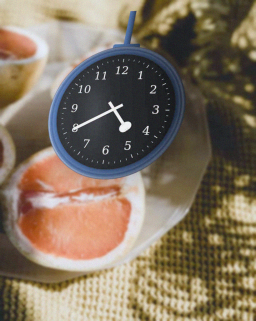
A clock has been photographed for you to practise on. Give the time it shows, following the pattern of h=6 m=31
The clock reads h=4 m=40
